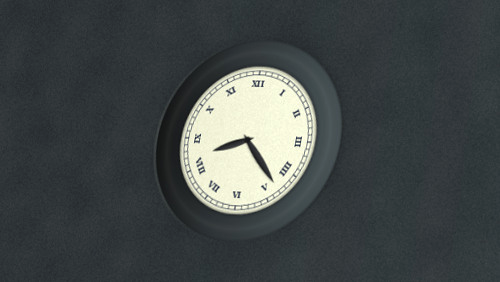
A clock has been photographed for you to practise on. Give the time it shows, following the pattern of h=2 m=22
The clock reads h=8 m=23
